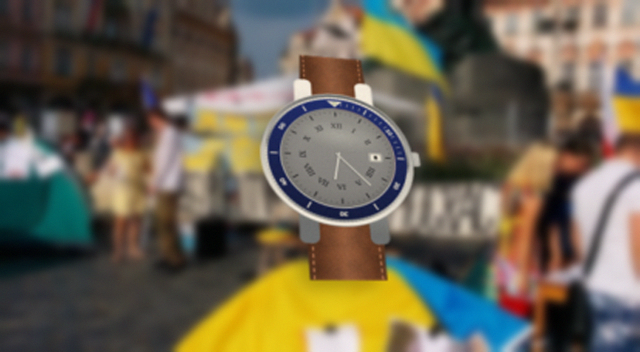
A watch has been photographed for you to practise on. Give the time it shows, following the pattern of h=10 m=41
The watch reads h=6 m=23
